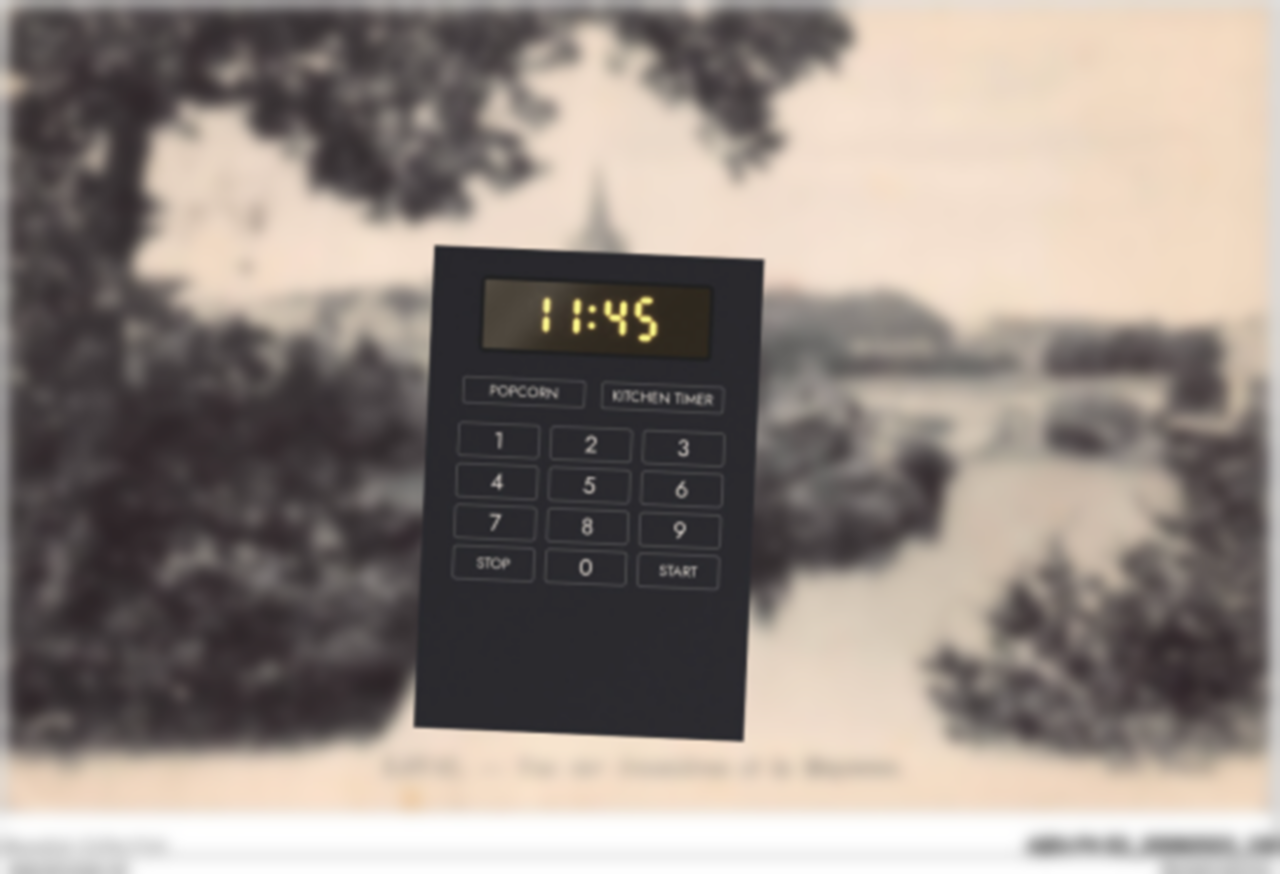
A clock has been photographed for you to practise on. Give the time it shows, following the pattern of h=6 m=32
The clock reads h=11 m=45
